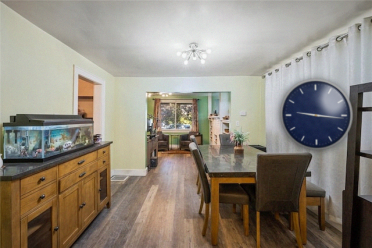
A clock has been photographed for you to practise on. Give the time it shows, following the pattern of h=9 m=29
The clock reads h=9 m=16
